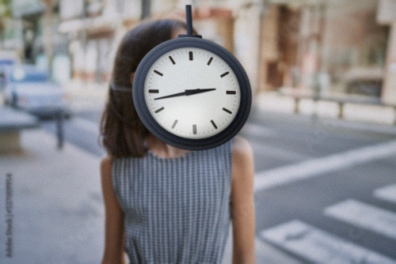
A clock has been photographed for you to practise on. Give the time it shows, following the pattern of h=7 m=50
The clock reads h=2 m=43
